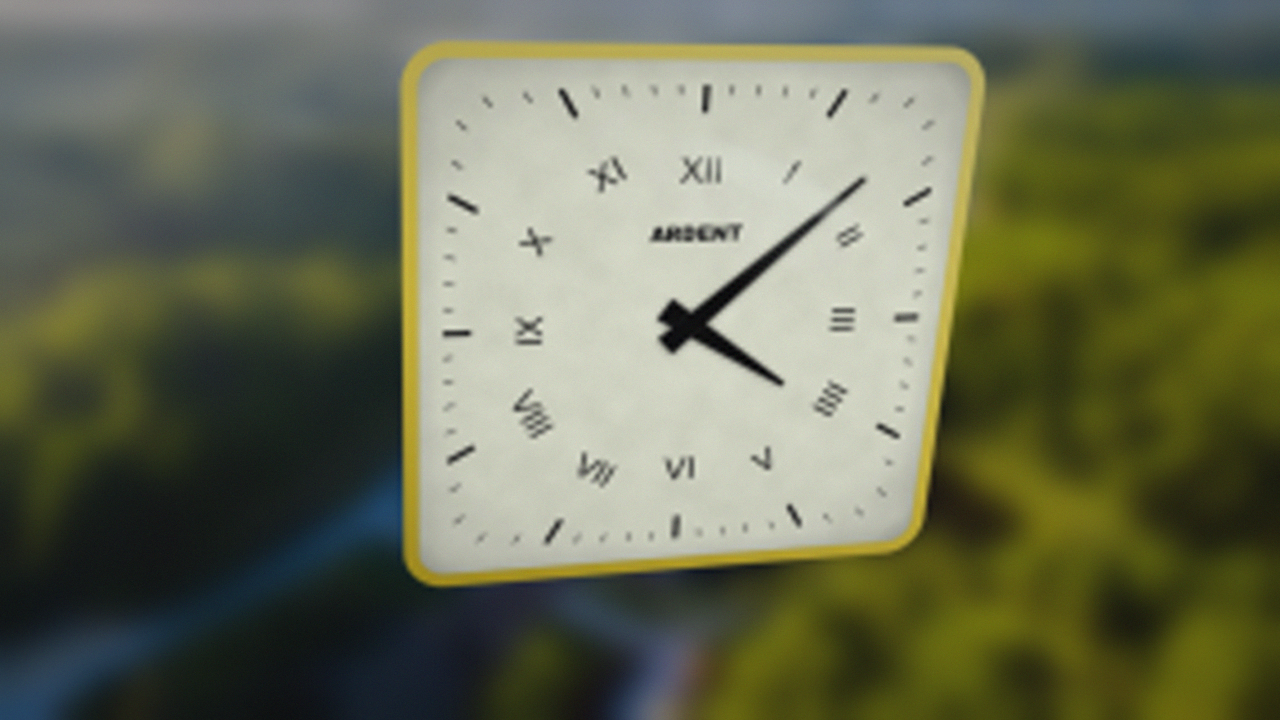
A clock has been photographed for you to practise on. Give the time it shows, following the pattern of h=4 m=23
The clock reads h=4 m=8
